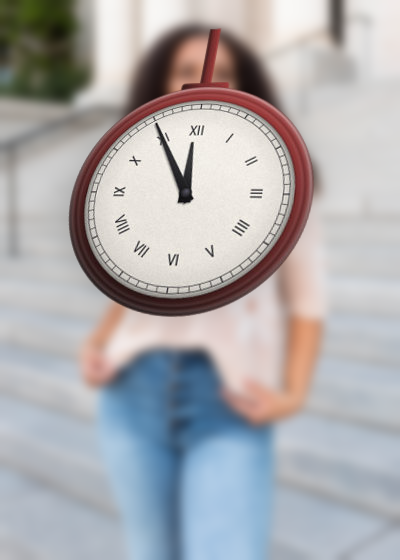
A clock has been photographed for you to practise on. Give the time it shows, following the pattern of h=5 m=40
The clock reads h=11 m=55
